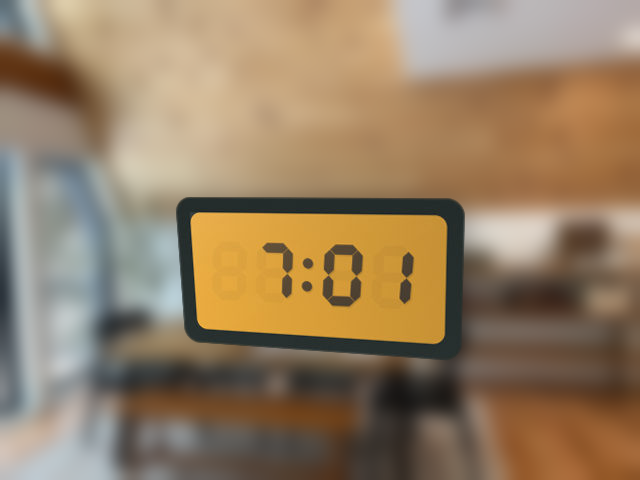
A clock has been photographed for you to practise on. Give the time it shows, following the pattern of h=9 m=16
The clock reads h=7 m=1
